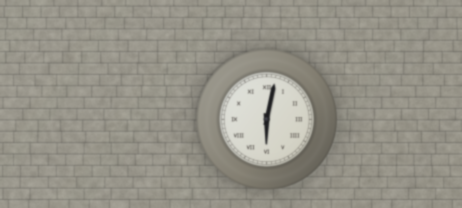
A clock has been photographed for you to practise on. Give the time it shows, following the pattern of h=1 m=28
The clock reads h=6 m=2
